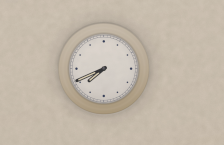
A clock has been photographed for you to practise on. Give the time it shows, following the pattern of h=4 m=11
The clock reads h=7 m=41
